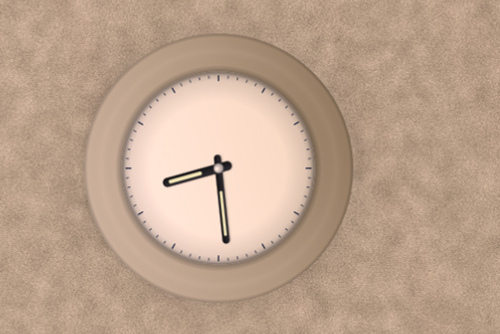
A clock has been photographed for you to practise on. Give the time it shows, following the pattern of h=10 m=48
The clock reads h=8 m=29
